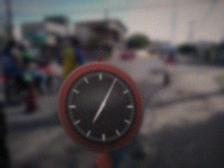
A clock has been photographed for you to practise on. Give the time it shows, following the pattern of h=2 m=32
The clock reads h=7 m=5
